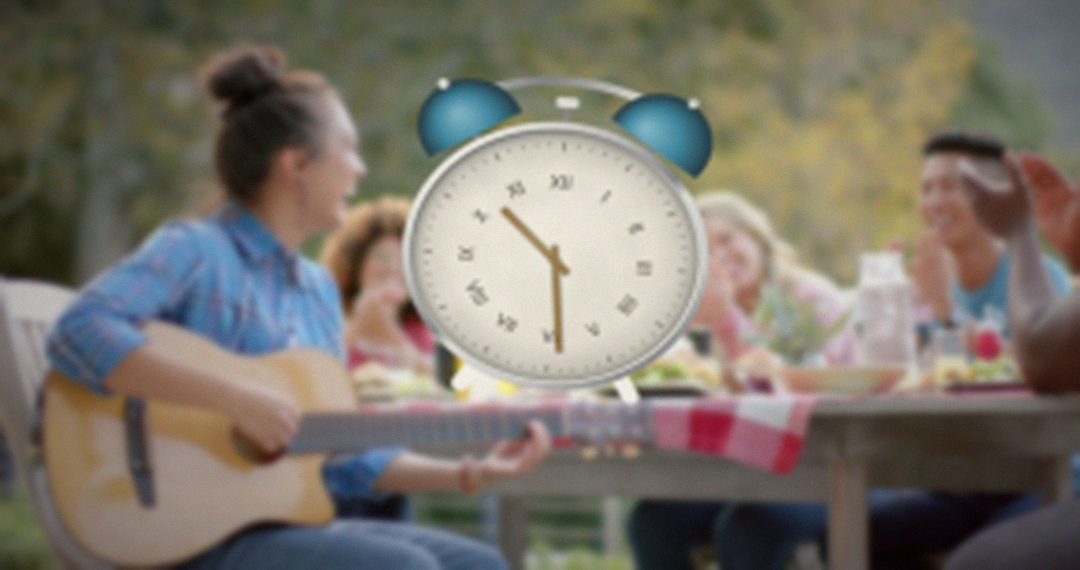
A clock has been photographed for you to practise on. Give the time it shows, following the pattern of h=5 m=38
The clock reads h=10 m=29
